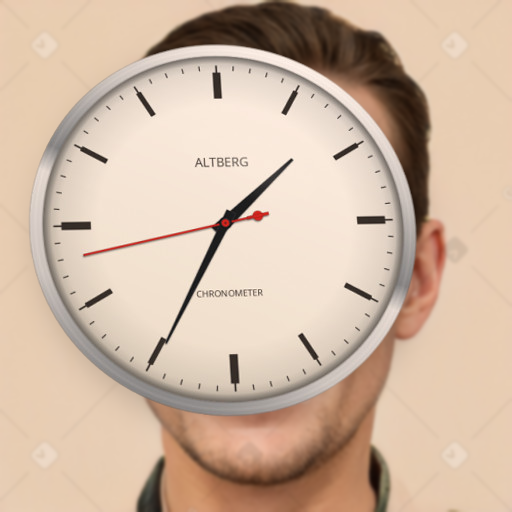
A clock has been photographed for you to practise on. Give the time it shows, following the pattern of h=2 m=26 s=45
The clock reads h=1 m=34 s=43
